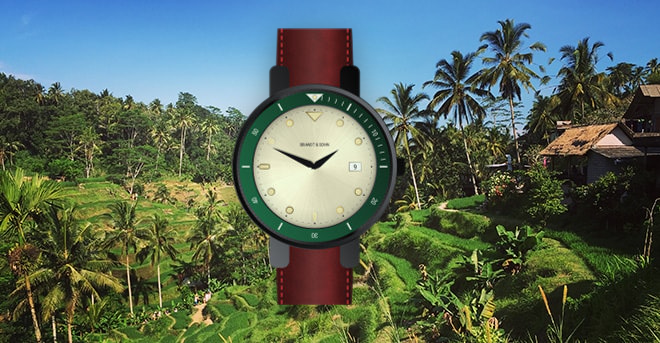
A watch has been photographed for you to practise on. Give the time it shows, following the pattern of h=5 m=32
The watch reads h=1 m=49
